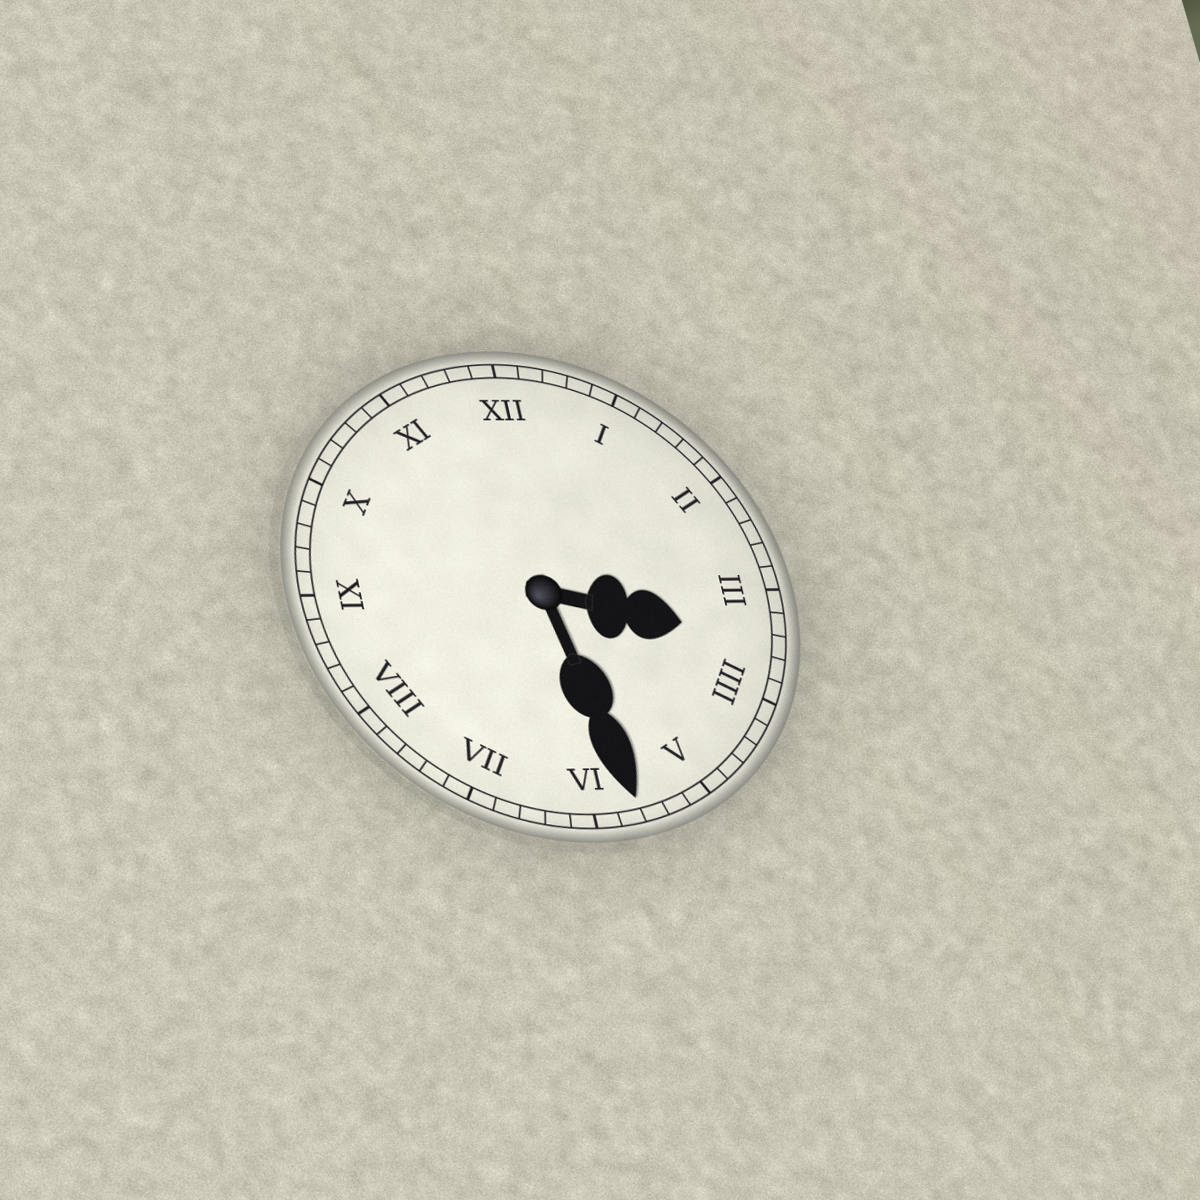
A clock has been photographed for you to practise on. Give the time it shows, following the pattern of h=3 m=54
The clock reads h=3 m=28
